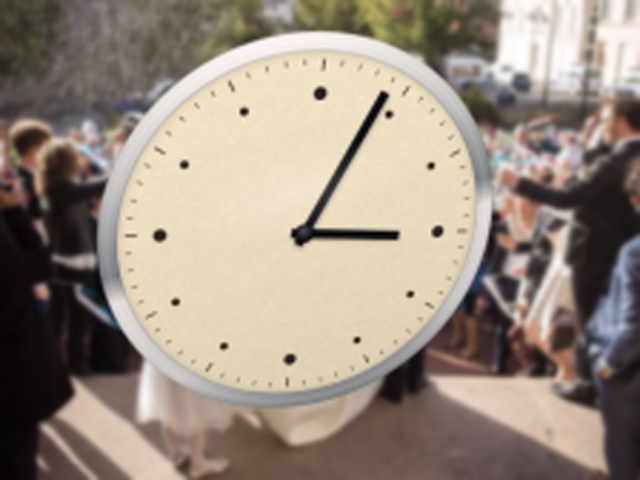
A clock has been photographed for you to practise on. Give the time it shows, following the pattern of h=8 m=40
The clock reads h=3 m=4
